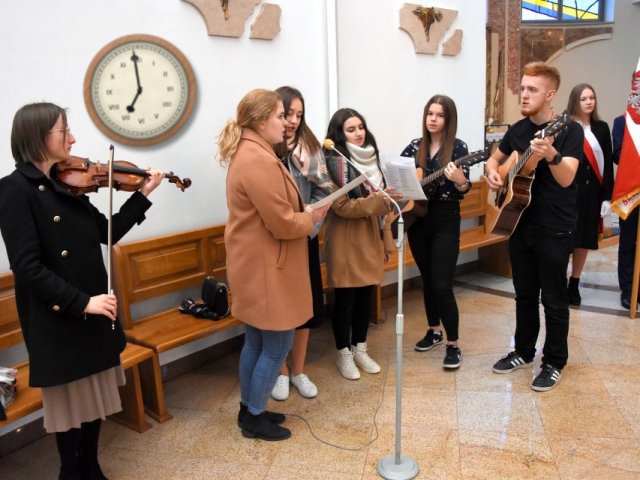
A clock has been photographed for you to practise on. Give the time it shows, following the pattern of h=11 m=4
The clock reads h=6 m=59
